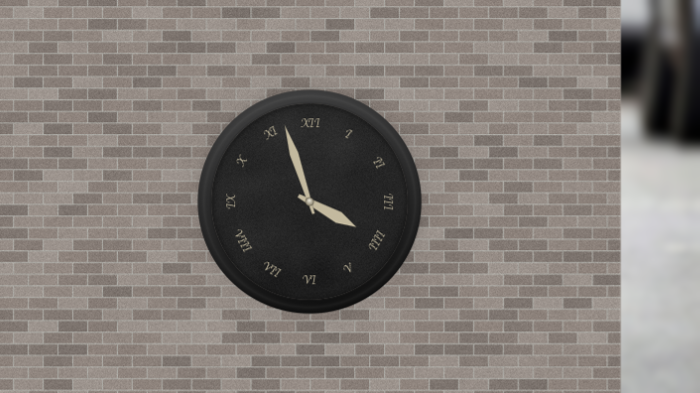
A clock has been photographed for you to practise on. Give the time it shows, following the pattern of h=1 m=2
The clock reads h=3 m=57
